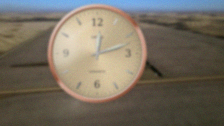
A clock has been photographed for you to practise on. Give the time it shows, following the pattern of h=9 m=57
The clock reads h=12 m=12
